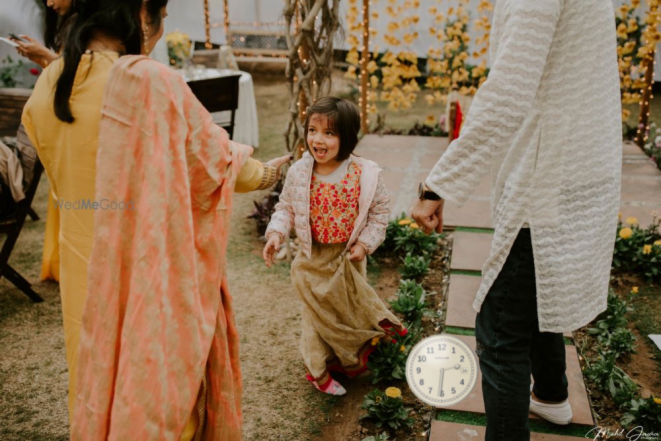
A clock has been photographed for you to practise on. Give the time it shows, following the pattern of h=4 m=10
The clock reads h=2 m=31
